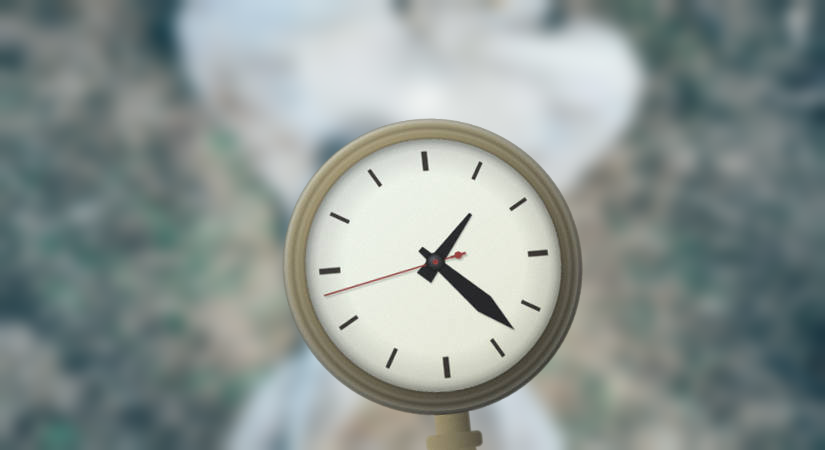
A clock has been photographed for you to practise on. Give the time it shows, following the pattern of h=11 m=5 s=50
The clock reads h=1 m=22 s=43
